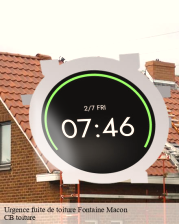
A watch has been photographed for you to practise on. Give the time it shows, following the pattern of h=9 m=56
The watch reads h=7 m=46
